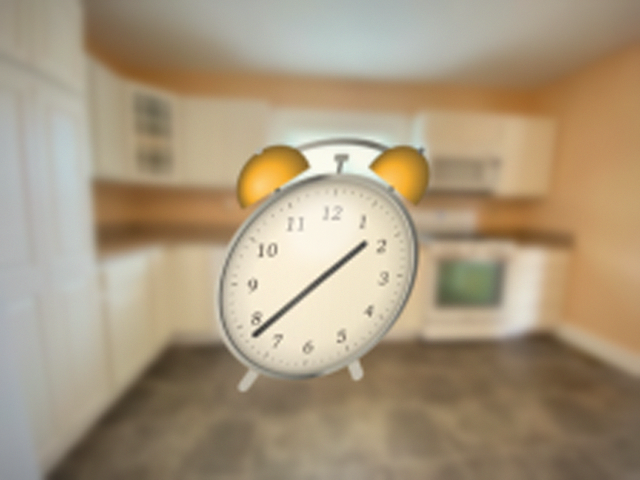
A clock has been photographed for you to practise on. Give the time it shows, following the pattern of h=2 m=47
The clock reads h=1 m=38
